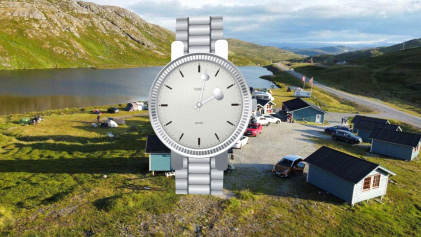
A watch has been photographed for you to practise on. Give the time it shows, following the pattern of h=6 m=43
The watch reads h=2 m=2
